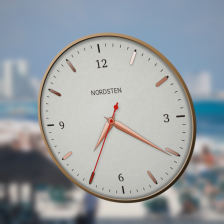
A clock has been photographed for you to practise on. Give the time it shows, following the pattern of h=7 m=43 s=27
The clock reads h=7 m=20 s=35
